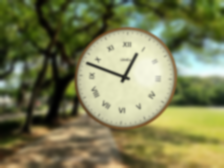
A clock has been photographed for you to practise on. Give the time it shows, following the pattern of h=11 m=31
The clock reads h=12 m=48
